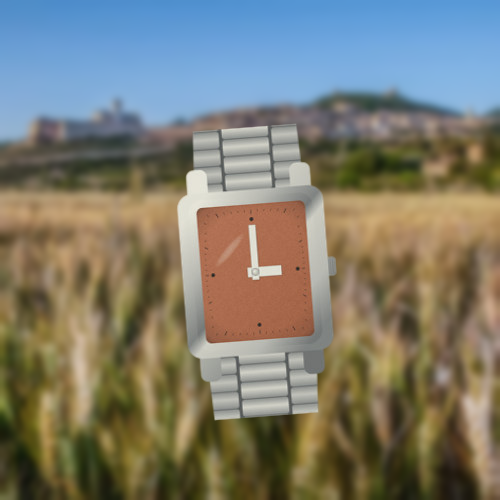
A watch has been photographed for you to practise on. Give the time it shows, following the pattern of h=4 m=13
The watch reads h=3 m=0
